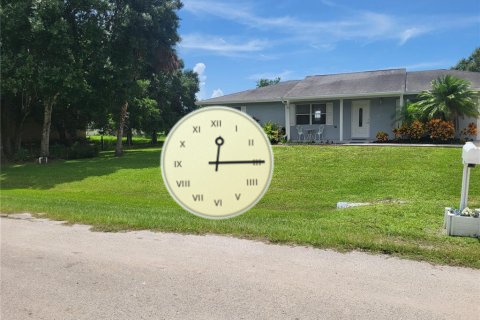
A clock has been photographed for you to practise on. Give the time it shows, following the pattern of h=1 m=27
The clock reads h=12 m=15
